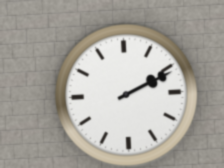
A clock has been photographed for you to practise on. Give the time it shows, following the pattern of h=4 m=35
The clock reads h=2 m=11
